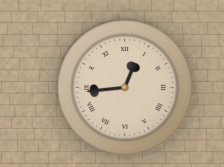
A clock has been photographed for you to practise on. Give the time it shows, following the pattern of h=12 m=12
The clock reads h=12 m=44
